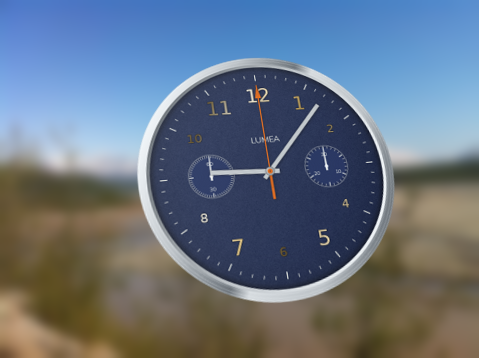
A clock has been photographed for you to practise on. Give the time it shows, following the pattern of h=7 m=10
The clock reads h=9 m=7
